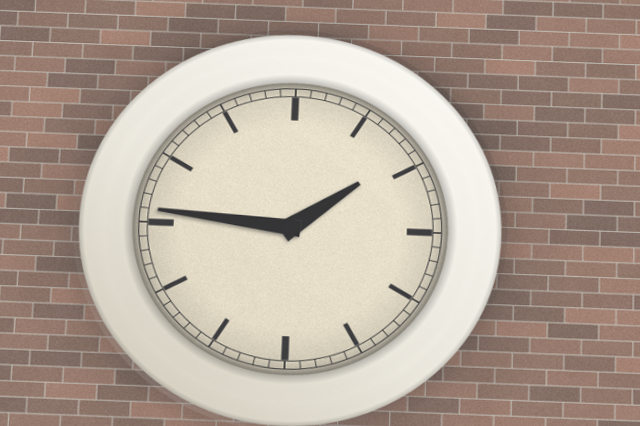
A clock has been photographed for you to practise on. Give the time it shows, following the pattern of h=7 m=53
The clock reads h=1 m=46
